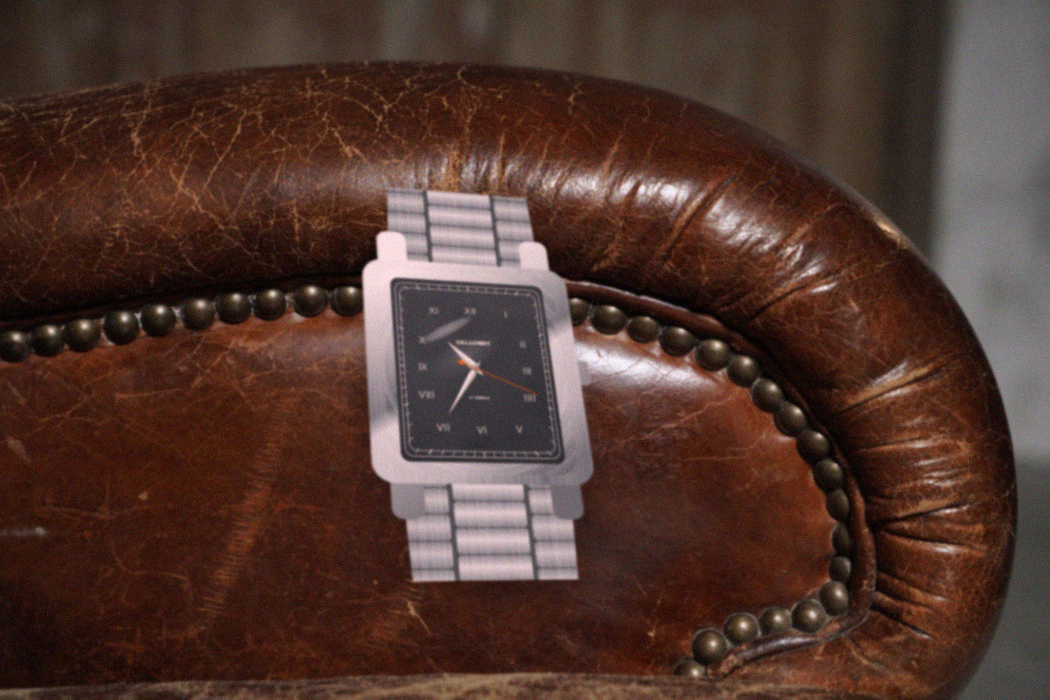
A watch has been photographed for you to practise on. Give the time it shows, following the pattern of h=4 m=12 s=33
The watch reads h=10 m=35 s=19
